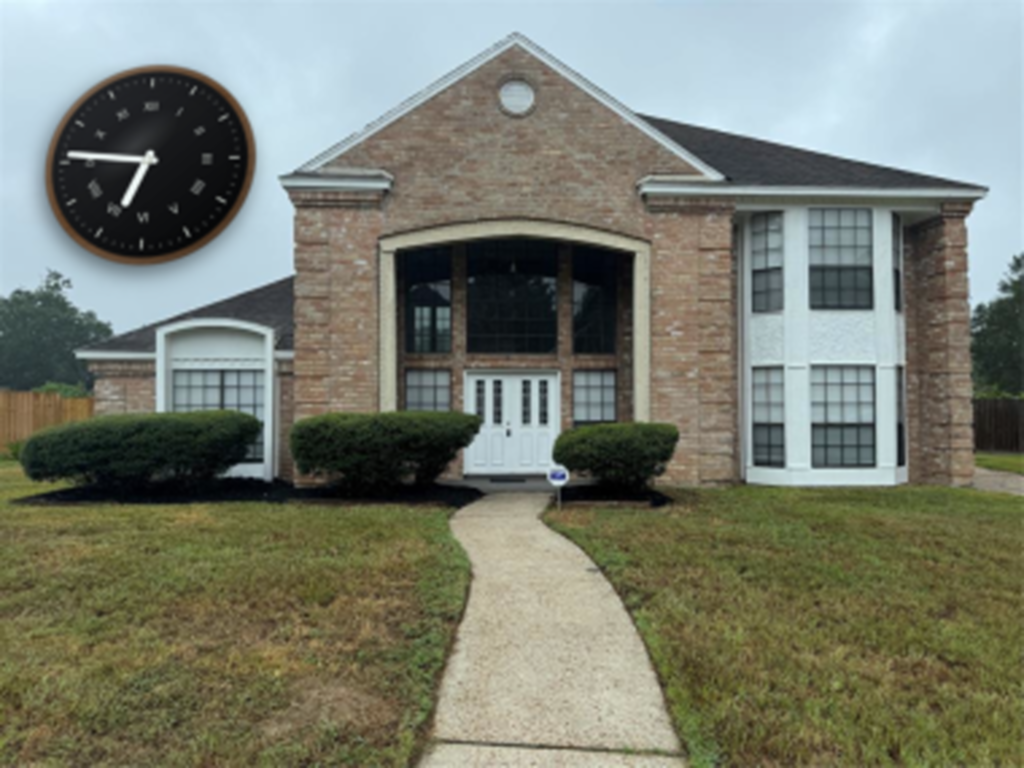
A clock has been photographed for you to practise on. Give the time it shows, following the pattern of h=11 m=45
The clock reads h=6 m=46
